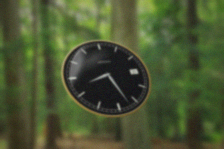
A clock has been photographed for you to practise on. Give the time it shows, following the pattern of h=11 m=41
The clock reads h=8 m=27
